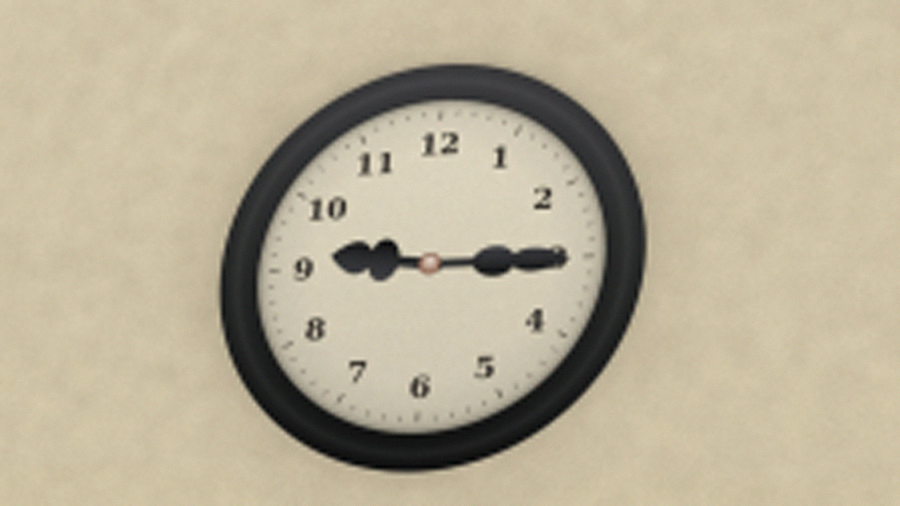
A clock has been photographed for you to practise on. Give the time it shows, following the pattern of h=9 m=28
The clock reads h=9 m=15
